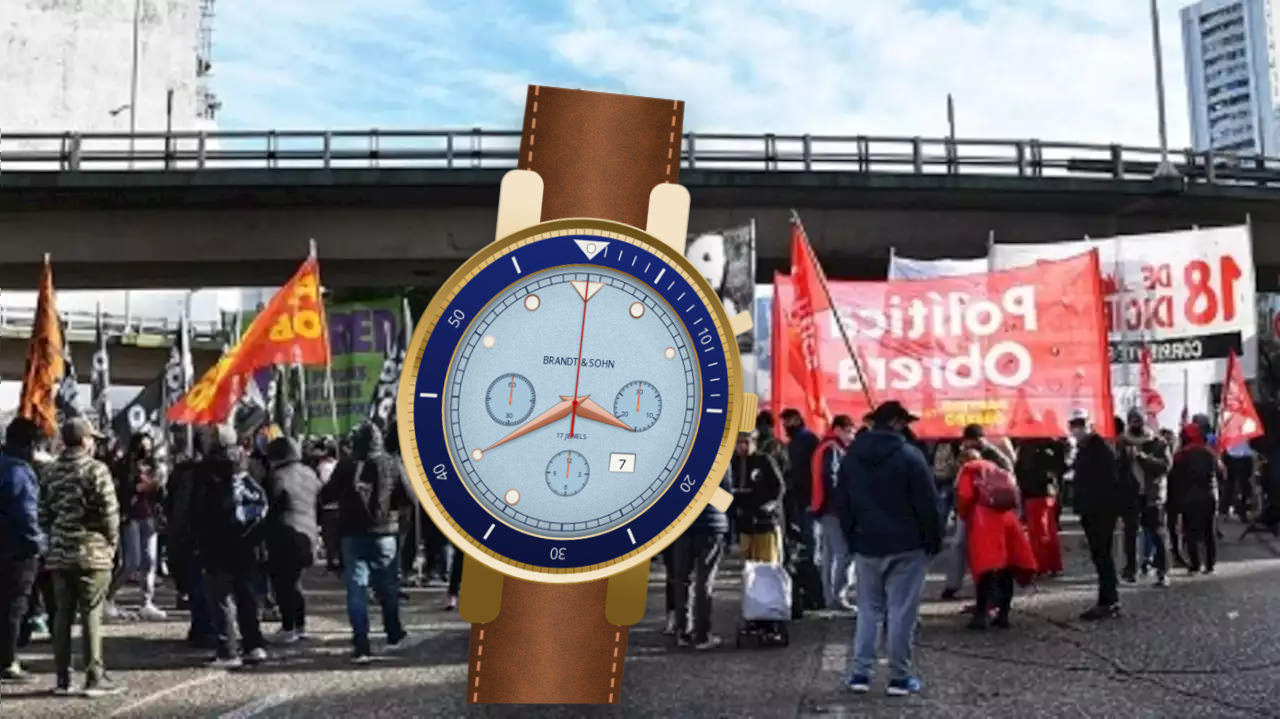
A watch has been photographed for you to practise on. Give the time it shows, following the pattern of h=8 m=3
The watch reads h=3 m=40
